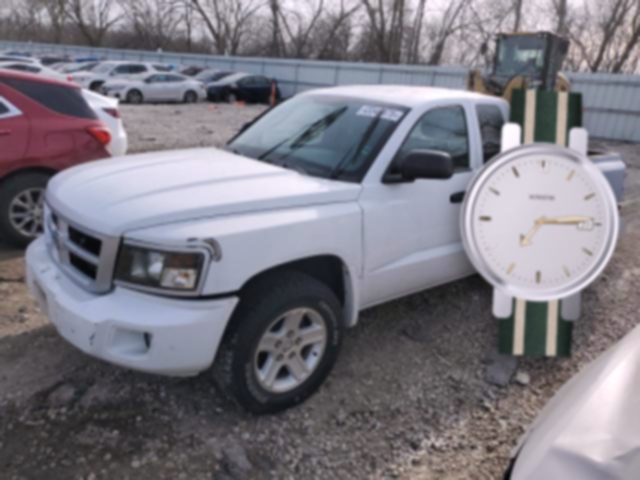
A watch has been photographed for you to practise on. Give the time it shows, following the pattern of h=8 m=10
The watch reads h=7 m=14
